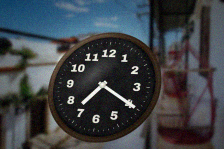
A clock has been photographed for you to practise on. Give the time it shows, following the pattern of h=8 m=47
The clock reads h=7 m=20
